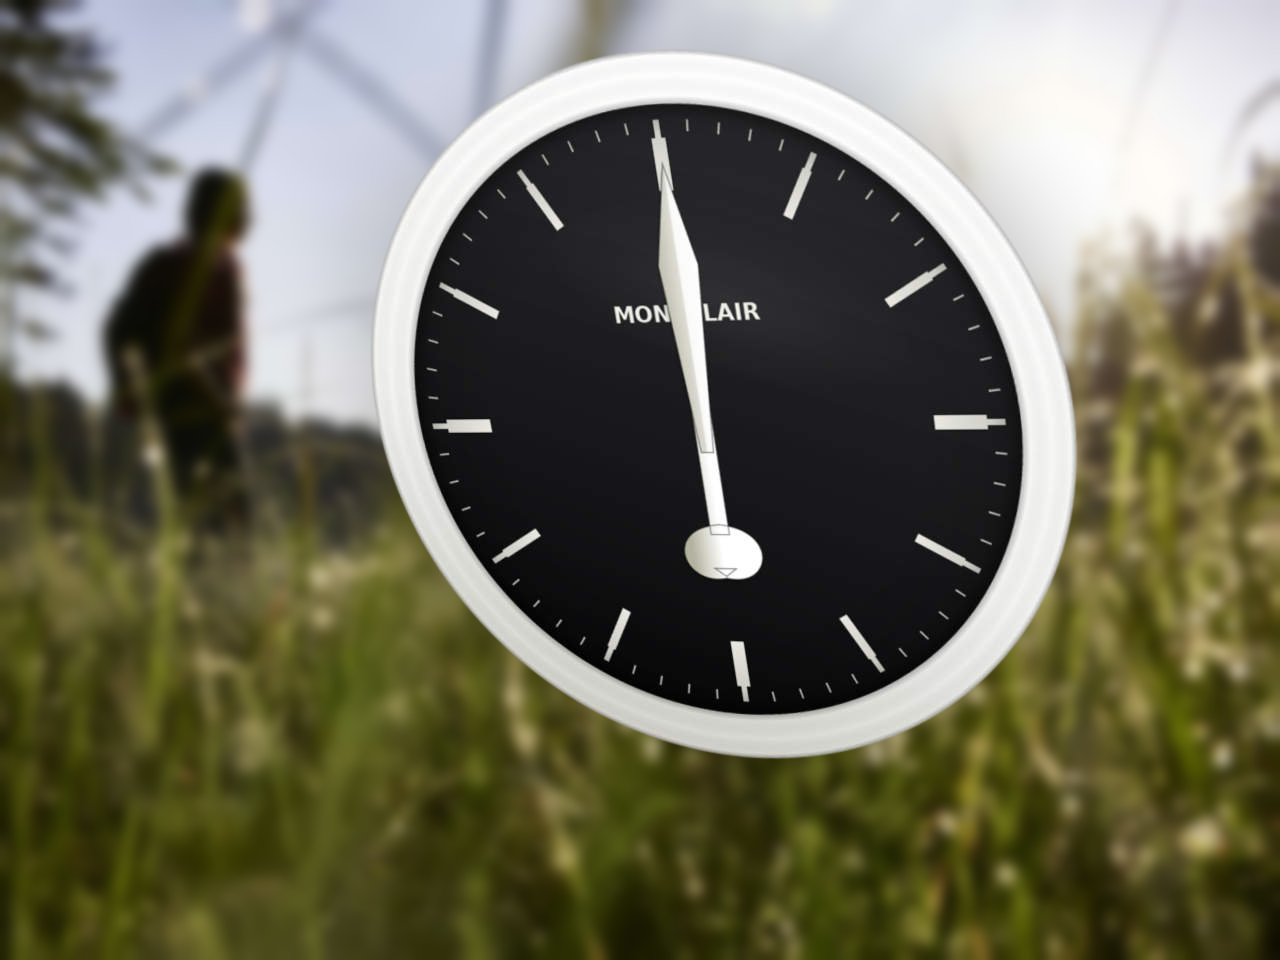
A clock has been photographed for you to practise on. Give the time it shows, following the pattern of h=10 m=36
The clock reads h=6 m=0
